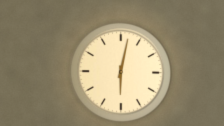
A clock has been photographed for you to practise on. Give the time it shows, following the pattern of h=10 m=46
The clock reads h=6 m=2
